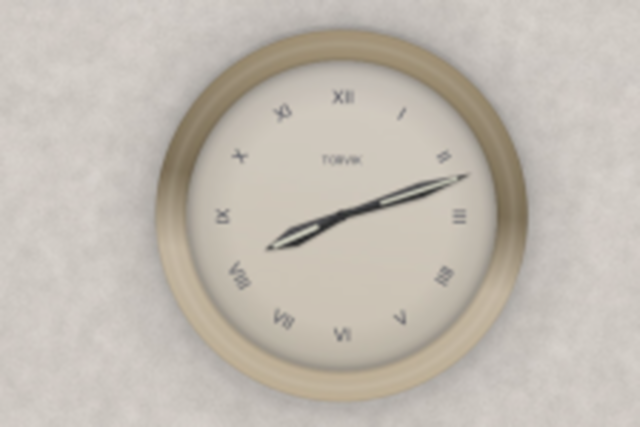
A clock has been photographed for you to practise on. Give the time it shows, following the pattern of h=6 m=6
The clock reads h=8 m=12
